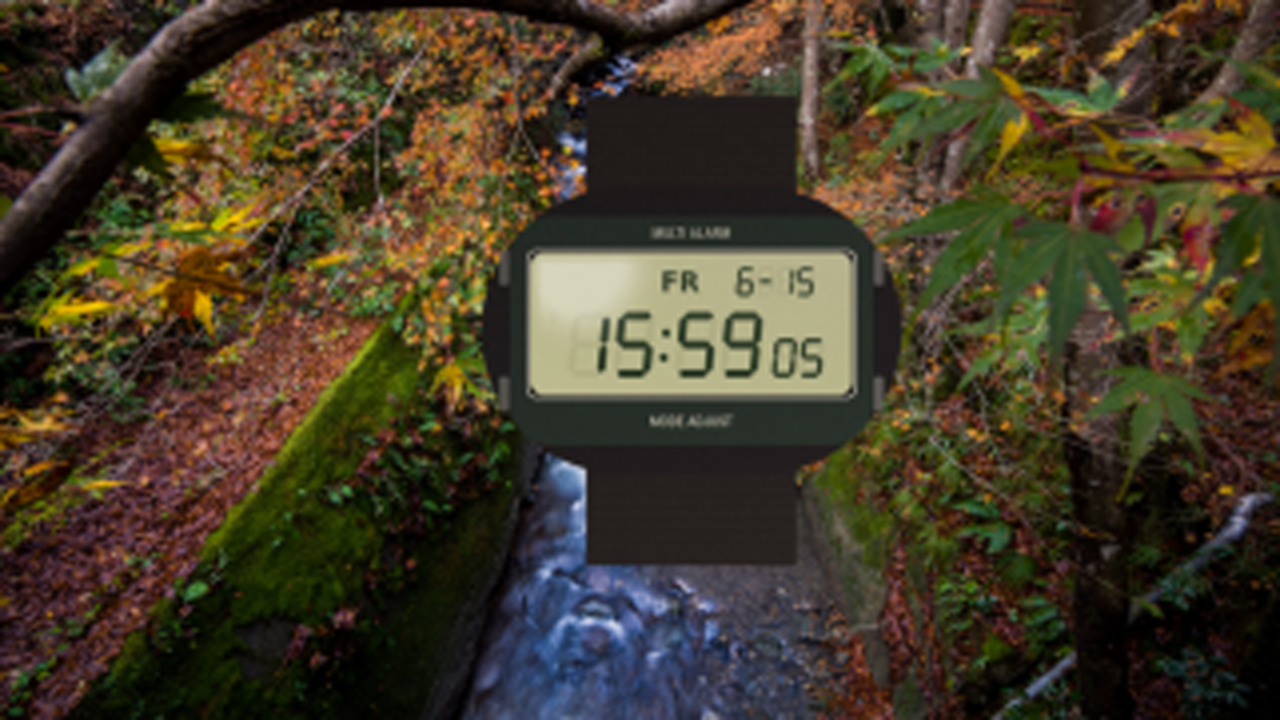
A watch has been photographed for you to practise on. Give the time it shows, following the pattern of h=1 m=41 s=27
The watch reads h=15 m=59 s=5
